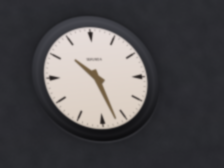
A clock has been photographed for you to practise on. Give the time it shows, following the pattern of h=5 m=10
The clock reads h=10 m=27
